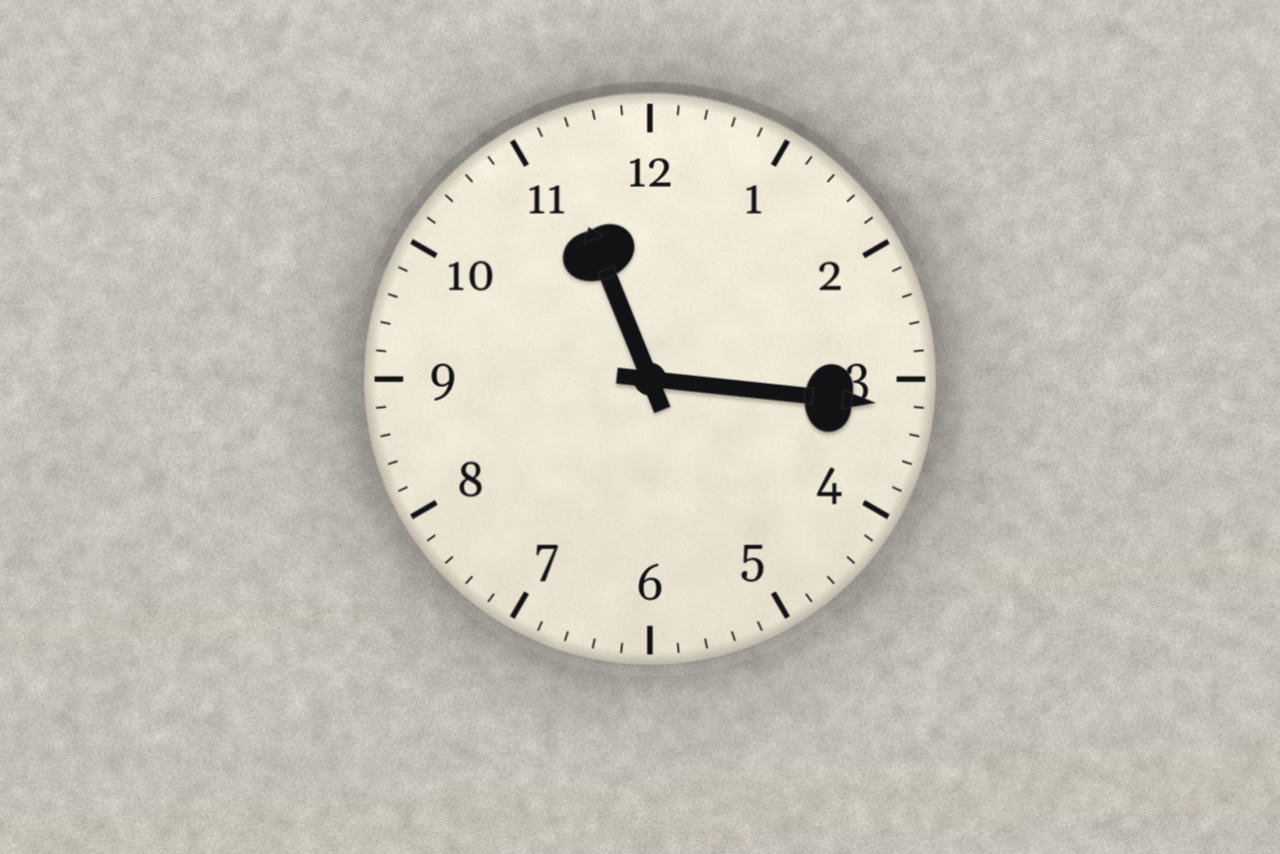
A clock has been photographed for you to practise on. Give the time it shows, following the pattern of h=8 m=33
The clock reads h=11 m=16
